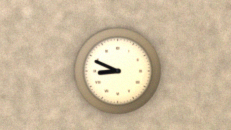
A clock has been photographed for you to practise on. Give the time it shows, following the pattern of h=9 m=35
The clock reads h=8 m=49
